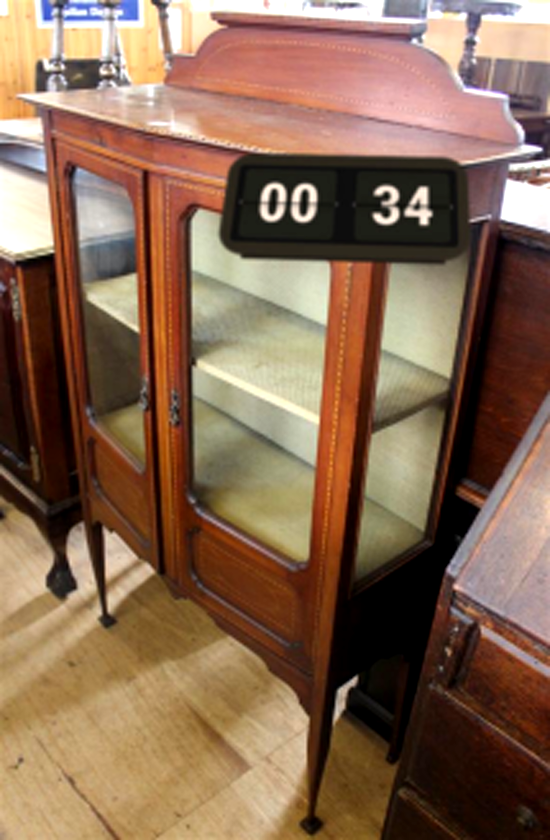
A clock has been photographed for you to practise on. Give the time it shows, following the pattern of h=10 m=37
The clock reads h=0 m=34
